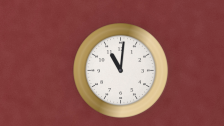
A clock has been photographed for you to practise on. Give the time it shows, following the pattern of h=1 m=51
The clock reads h=11 m=1
